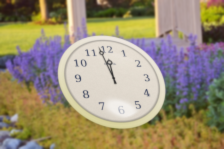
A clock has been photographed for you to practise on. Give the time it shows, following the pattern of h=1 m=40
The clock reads h=11 m=58
